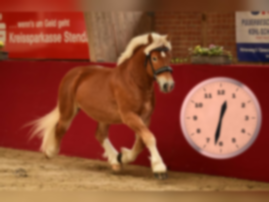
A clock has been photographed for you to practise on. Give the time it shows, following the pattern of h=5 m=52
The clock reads h=12 m=32
